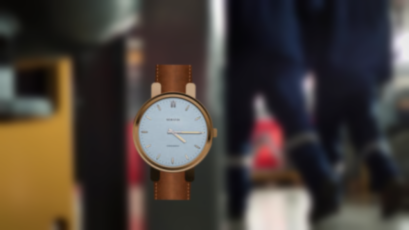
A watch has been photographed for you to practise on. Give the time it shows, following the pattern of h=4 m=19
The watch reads h=4 m=15
